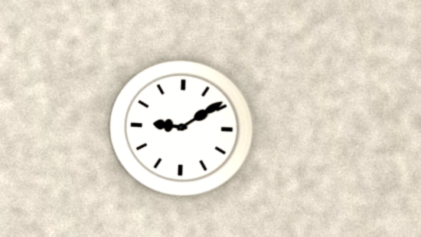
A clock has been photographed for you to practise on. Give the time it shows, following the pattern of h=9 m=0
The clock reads h=9 m=9
